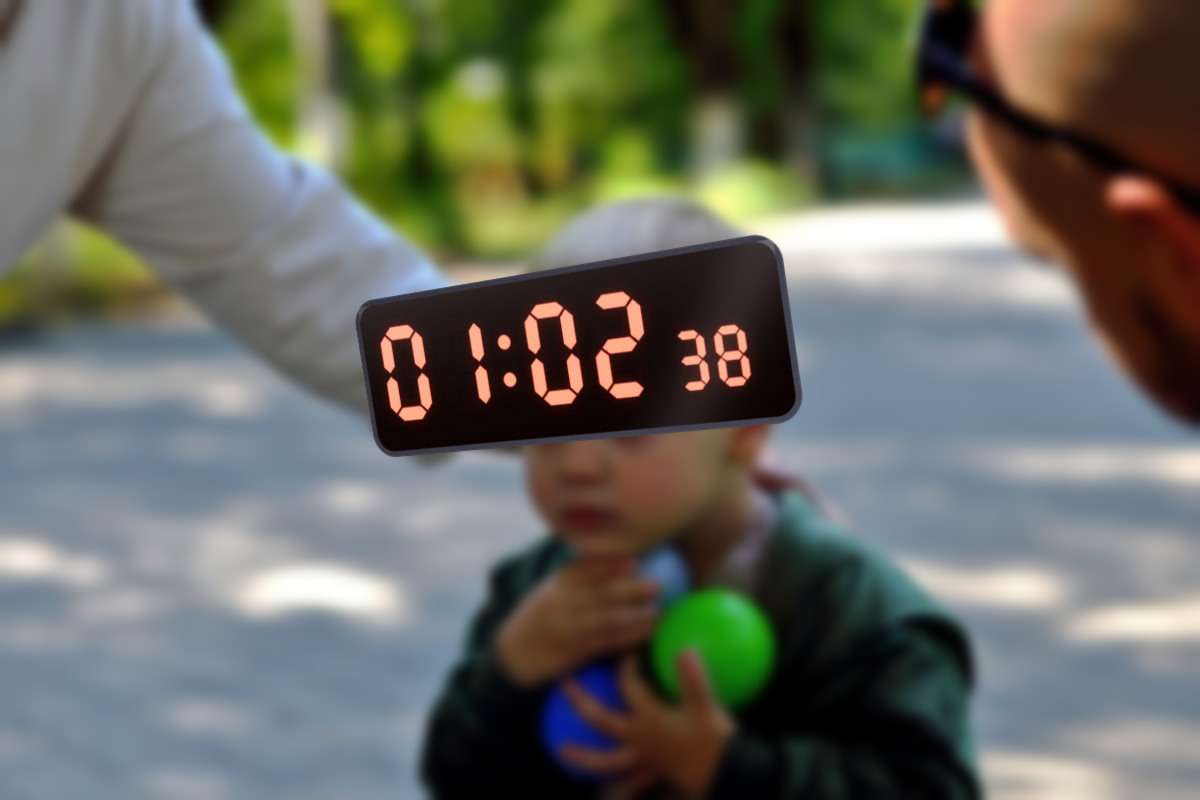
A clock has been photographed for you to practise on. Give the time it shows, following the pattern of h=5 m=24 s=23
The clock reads h=1 m=2 s=38
